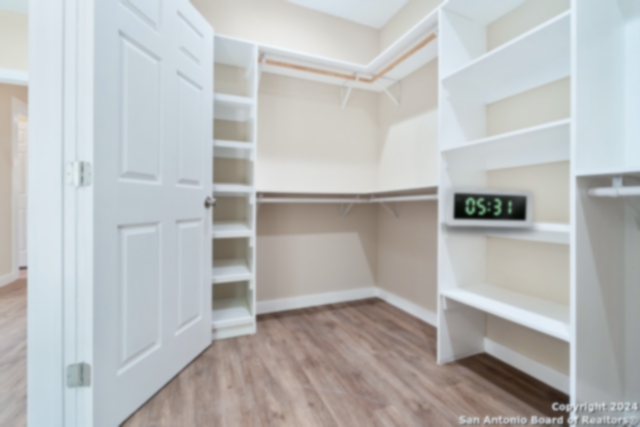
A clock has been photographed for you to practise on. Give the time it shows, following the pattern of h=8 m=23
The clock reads h=5 m=31
